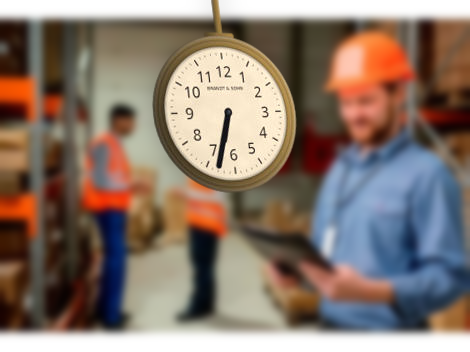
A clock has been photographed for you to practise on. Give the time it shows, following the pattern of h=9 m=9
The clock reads h=6 m=33
